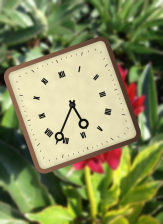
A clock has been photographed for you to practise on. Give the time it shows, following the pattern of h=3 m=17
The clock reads h=5 m=37
